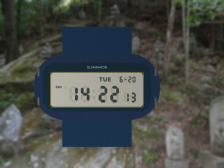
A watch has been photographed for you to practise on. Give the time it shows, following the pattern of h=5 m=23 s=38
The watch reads h=14 m=22 s=13
